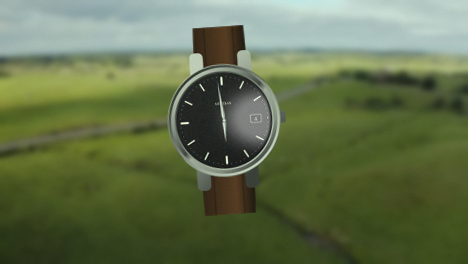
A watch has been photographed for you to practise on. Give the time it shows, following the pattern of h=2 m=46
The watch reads h=5 m=59
